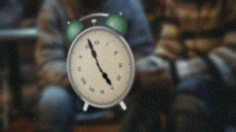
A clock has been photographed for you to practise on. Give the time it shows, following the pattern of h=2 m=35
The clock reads h=4 m=57
